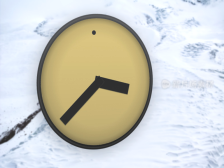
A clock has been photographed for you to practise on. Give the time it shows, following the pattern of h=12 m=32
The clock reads h=3 m=39
